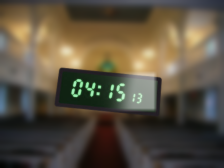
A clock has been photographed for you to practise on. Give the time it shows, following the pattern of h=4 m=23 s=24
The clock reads h=4 m=15 s=13
